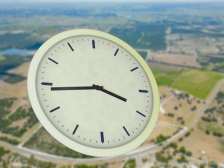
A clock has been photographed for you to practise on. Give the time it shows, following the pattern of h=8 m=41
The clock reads h=3 m=44
